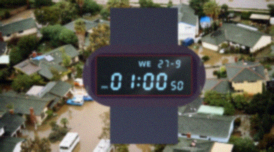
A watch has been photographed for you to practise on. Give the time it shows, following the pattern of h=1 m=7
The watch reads h=1 m=0
